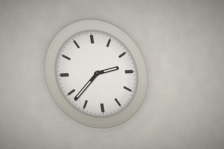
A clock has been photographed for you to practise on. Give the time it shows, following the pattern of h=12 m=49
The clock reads h=2 m=38
